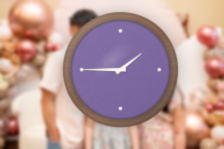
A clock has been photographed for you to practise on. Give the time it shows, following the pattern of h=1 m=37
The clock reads h=1 m=45
